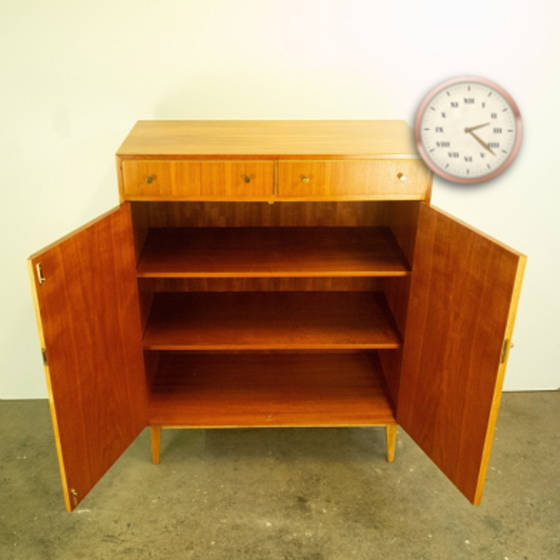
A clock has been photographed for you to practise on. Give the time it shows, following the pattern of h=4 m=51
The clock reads h=2 m=22
